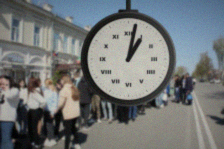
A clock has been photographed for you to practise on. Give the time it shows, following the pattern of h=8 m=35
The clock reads h=1 m=2
